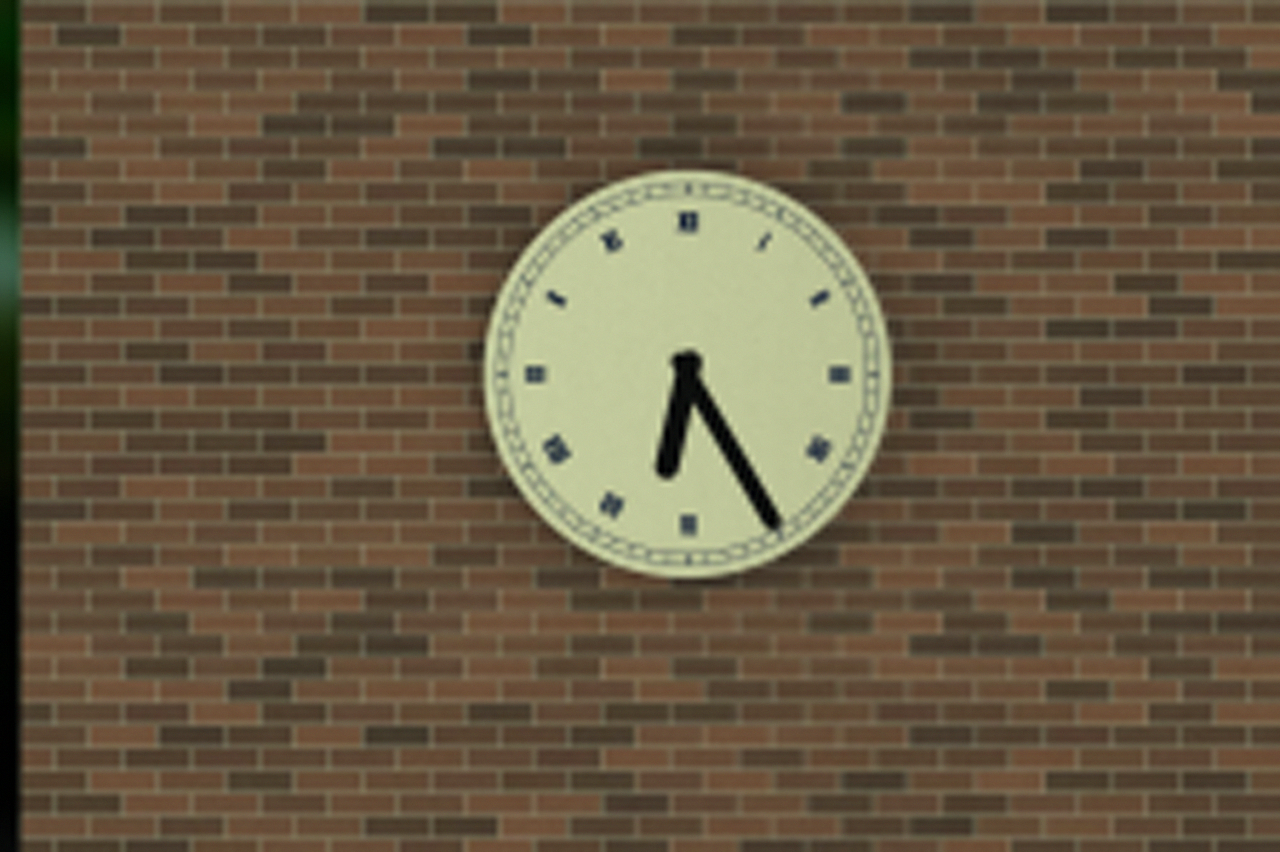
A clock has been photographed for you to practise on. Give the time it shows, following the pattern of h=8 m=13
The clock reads h=6 m=25
